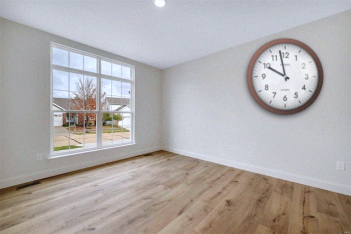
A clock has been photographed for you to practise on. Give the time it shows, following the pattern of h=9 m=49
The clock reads h=9 m=58
